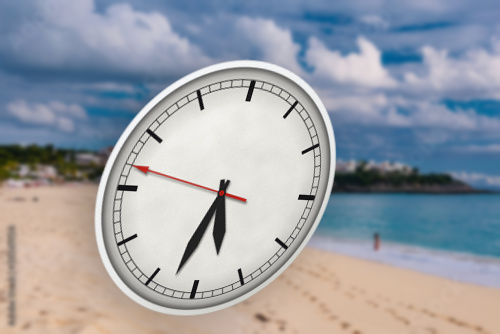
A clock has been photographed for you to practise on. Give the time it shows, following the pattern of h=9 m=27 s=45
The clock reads h=5 m=32 s=47
